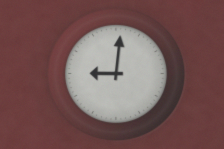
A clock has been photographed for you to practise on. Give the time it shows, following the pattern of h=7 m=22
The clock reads h=9 m=1
